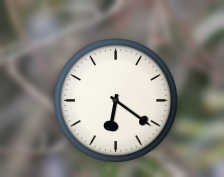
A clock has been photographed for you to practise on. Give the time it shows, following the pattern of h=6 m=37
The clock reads h=6 m=21
